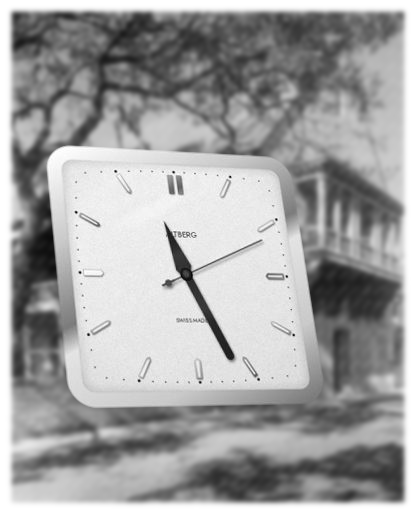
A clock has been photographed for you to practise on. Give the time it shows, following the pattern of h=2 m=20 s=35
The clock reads h=11 m=26 s=11
